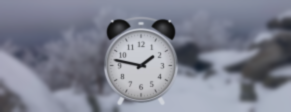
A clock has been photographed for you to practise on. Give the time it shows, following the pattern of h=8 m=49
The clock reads h=1 m=47
